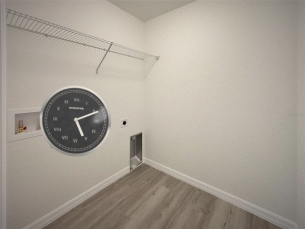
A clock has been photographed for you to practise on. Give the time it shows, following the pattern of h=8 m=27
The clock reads h=5 m=11
